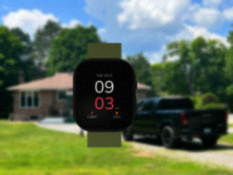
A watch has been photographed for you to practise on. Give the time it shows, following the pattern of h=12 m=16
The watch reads h=9 m=3
